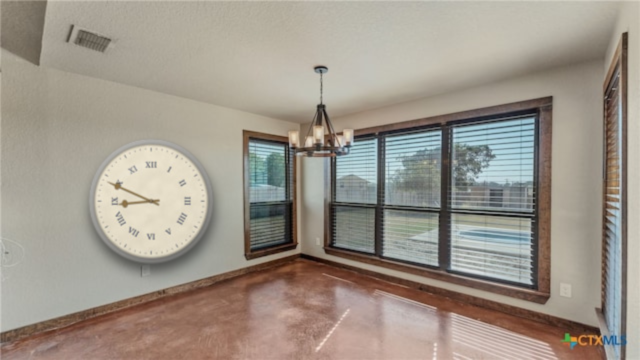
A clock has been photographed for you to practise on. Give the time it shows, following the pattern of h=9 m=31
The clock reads h=8 m=49
